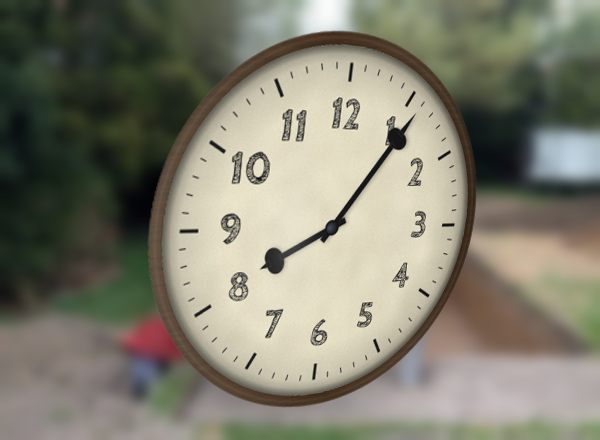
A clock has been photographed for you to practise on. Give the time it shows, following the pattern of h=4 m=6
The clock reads h=8 m=6
